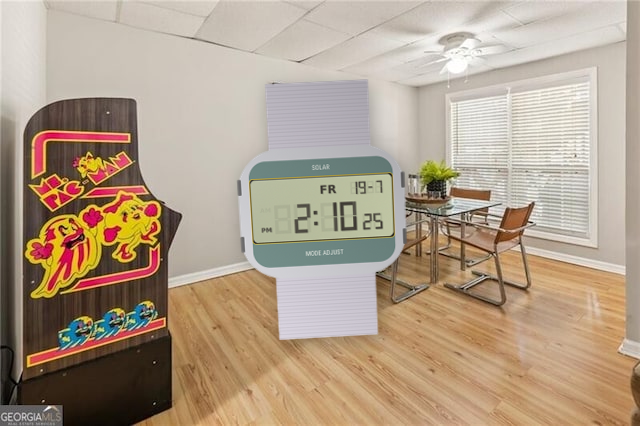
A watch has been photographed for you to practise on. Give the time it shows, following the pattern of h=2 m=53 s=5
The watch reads h=2 m=10 s=25
